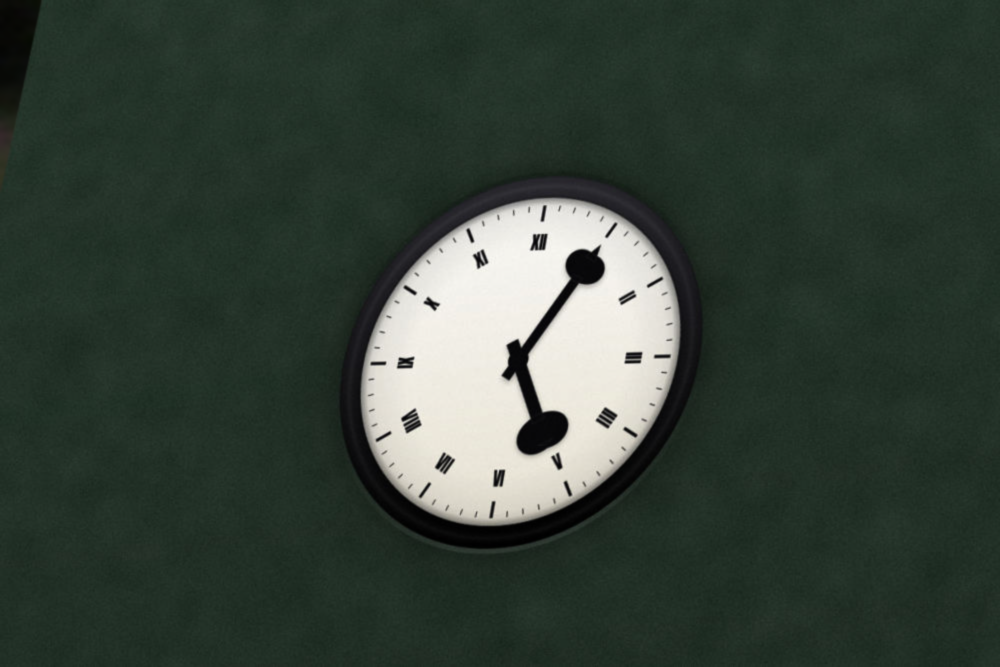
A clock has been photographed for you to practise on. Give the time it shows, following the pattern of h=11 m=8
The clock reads h=5 m=5
